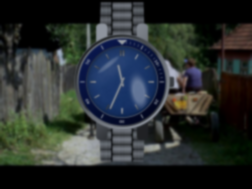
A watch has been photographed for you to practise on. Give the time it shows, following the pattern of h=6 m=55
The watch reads h=11 m=34
